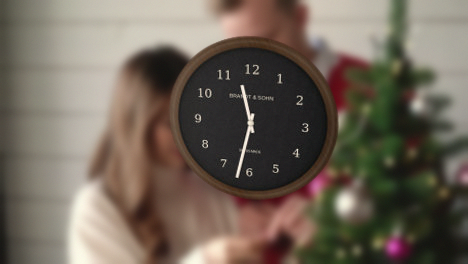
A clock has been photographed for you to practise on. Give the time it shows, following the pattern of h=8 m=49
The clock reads h=11 m=32
